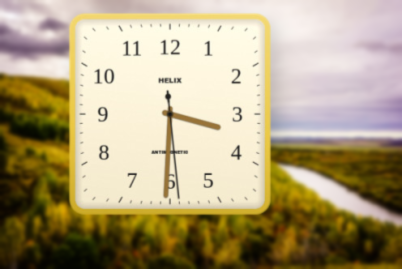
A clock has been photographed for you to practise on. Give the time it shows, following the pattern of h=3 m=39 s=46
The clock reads h=3 m=30 s=29
